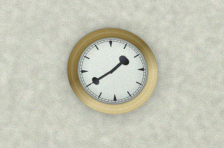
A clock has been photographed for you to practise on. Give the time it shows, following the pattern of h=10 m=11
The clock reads h=1 m=40
